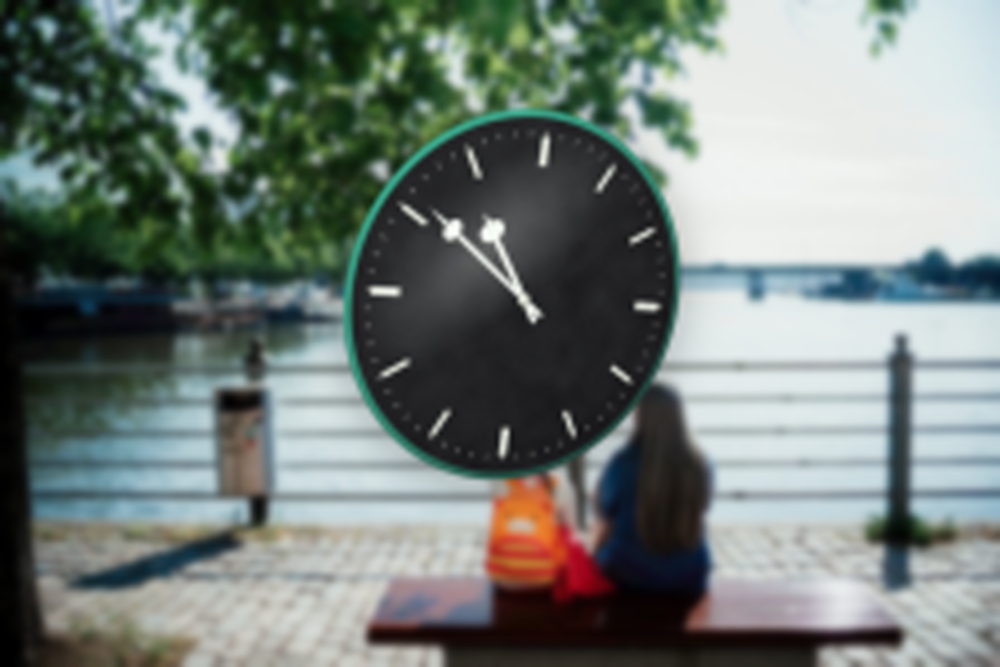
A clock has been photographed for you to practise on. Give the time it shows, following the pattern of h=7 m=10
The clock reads h=10 m=51
